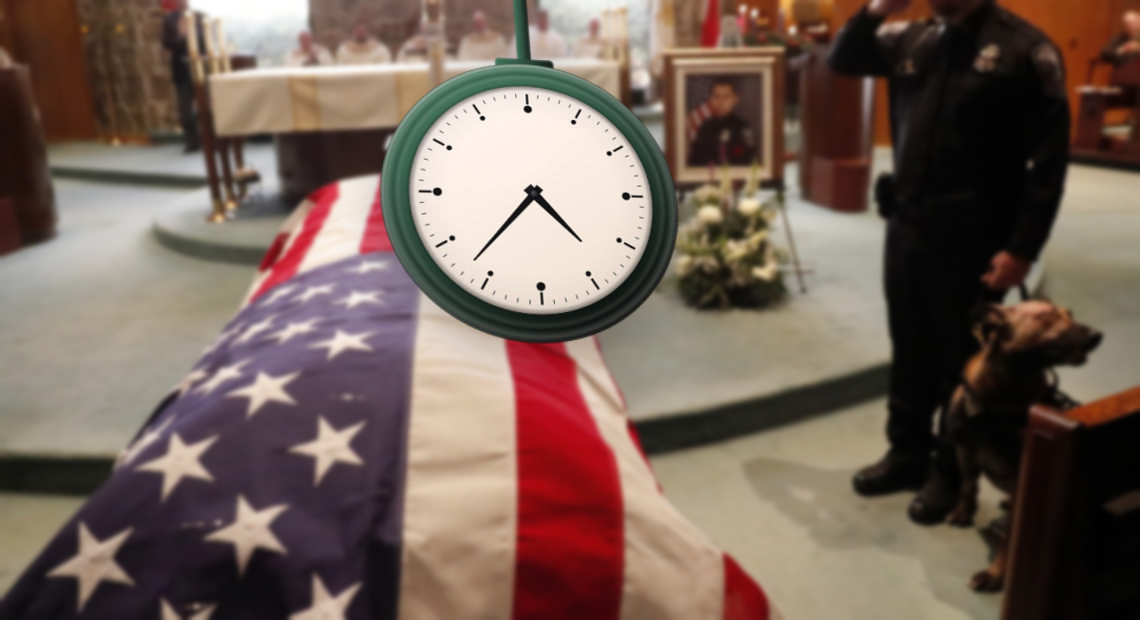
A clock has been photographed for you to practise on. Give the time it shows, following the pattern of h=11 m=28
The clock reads h=4 m=37
